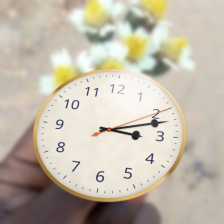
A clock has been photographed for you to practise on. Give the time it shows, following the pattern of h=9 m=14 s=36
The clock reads h=3 m=12 s=10
